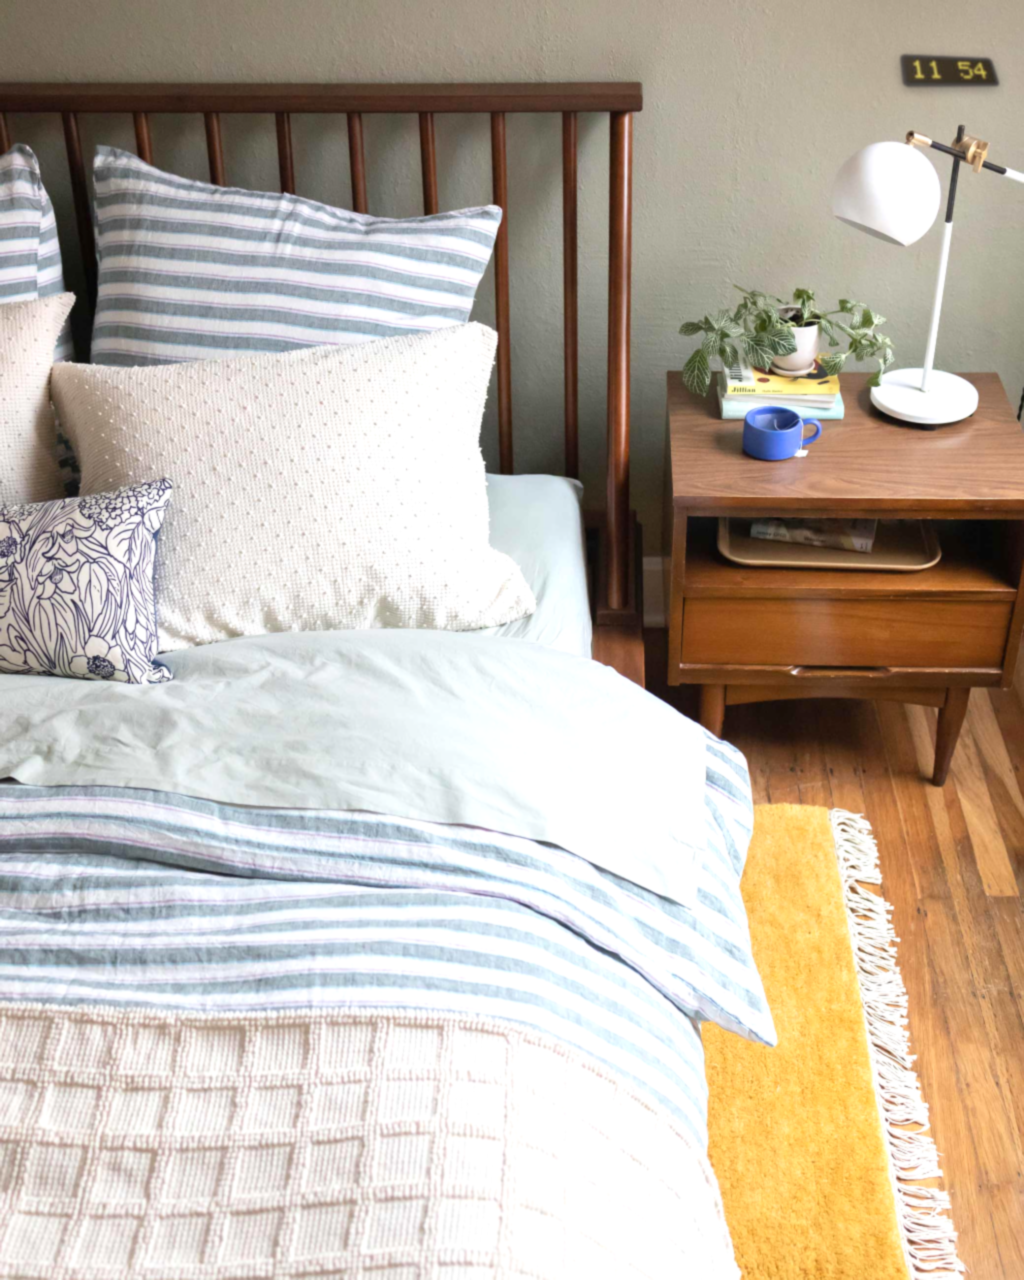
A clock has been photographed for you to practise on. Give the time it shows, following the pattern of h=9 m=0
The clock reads h=11 m=54
